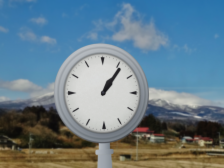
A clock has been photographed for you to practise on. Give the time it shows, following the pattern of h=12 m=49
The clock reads h=1 m=6
